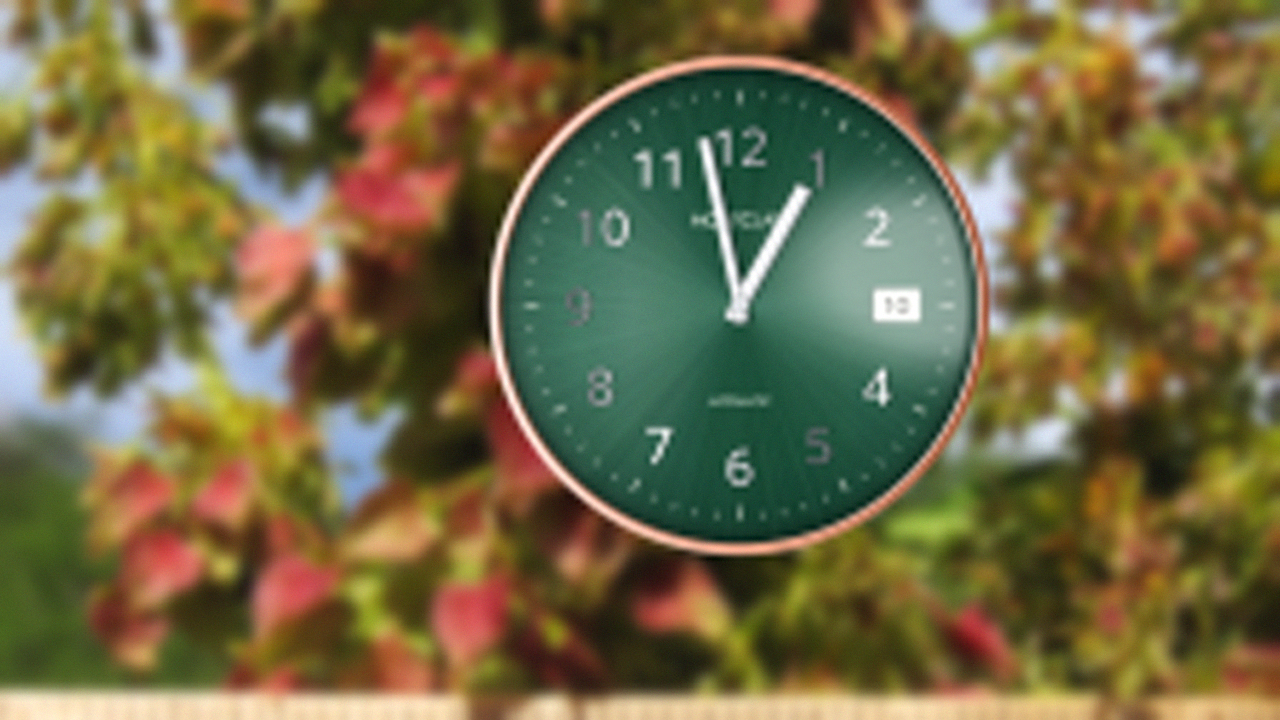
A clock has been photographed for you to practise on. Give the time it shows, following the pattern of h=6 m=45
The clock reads h=12 m=58
